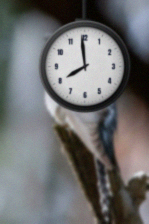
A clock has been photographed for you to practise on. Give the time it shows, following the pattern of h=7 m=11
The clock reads h=7 m=59
